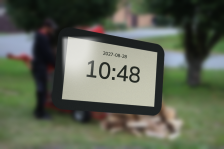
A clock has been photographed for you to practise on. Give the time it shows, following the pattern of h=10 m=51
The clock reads h=10 m=48
